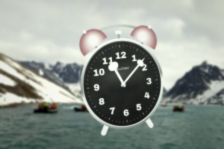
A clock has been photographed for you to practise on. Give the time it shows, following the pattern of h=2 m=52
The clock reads h=11 m=8
